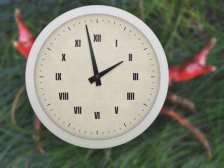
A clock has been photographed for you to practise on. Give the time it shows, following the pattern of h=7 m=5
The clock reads h=1 m=58
